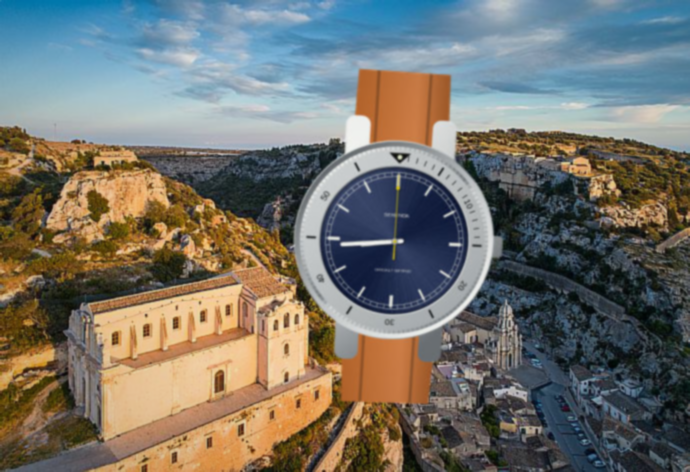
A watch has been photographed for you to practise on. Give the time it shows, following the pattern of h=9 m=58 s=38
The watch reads h=8 m=44 s=0
